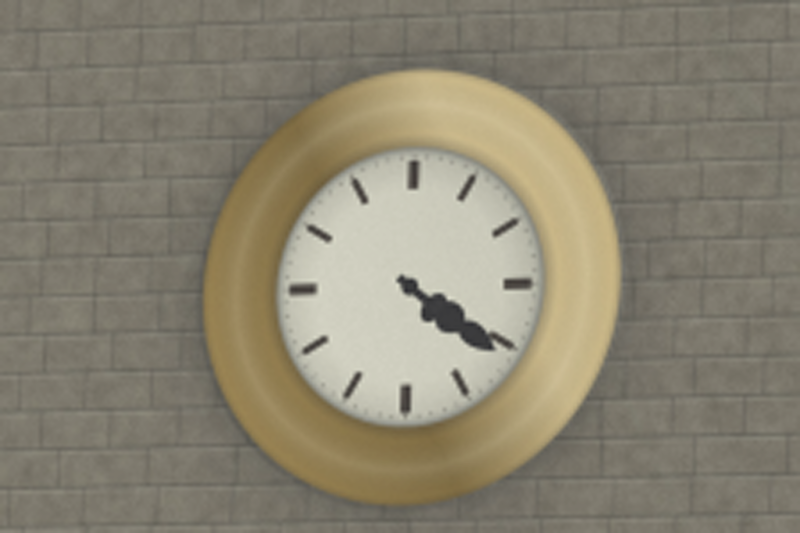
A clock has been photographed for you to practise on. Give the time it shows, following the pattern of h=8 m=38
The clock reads h=4 m=21
